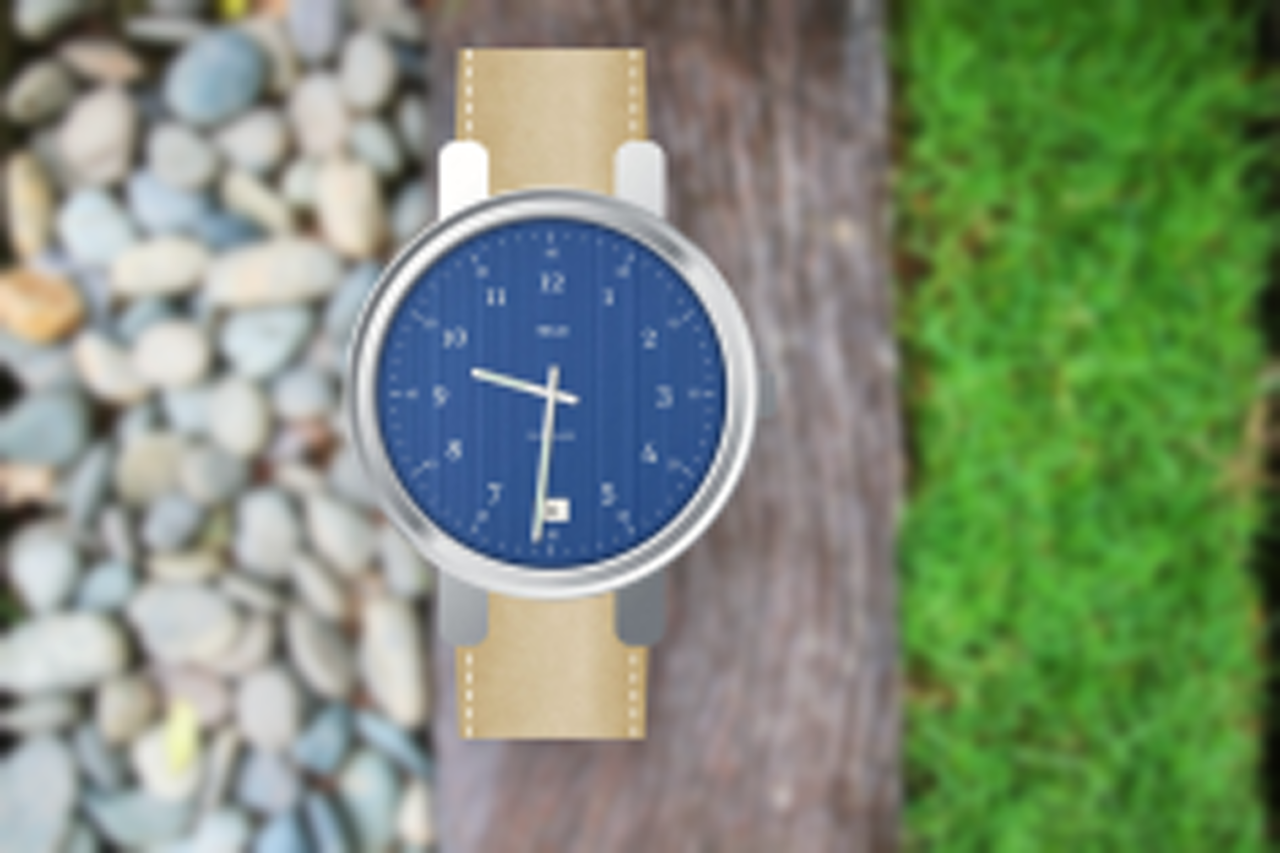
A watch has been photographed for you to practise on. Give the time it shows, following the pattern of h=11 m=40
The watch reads h=9 m=31
